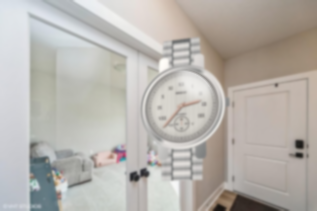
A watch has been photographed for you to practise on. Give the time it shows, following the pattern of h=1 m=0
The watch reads h=2 m=37
